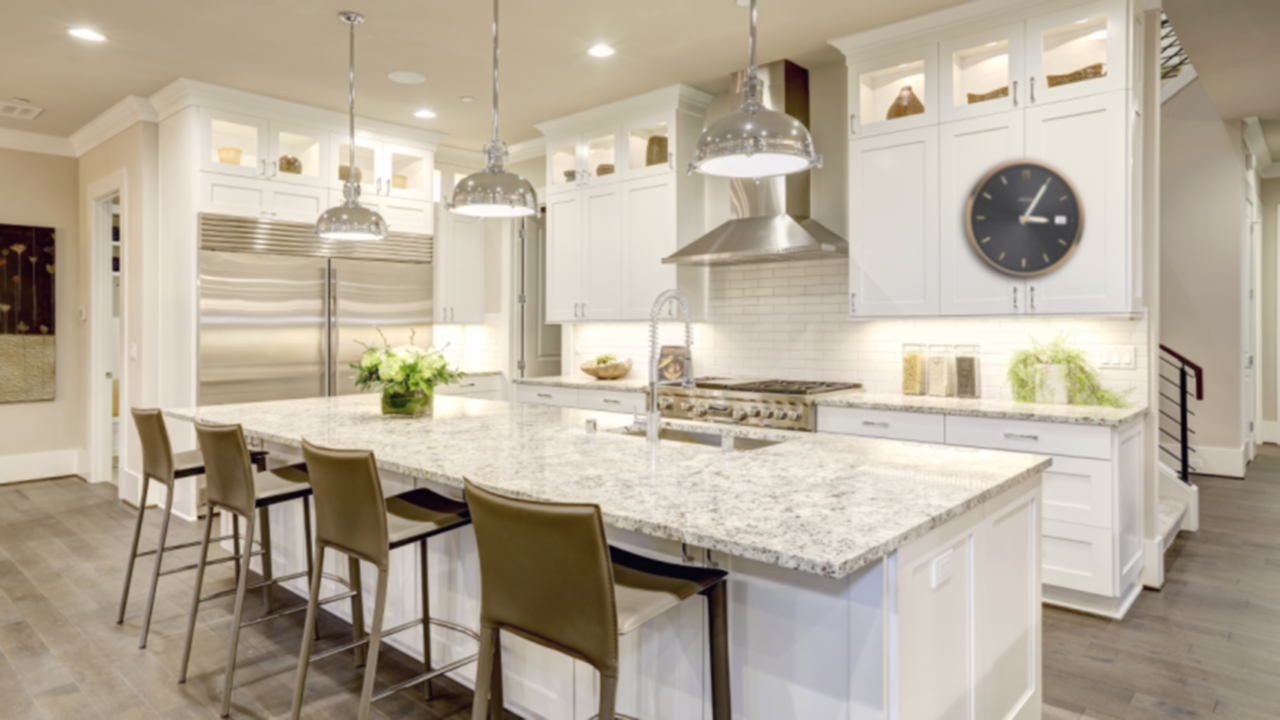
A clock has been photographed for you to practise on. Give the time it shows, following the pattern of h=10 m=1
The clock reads h=3 m=5
